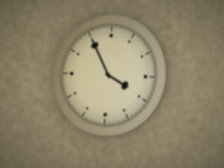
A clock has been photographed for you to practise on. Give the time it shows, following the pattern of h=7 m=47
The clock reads h=3 m=55
